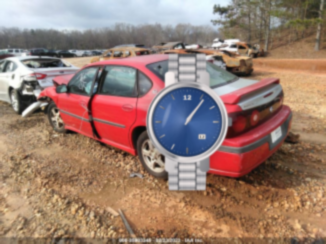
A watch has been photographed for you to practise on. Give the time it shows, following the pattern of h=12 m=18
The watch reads h=1 m=6
